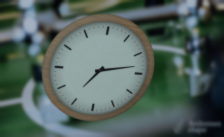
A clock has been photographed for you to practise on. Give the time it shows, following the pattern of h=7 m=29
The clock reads h=7 m=13
